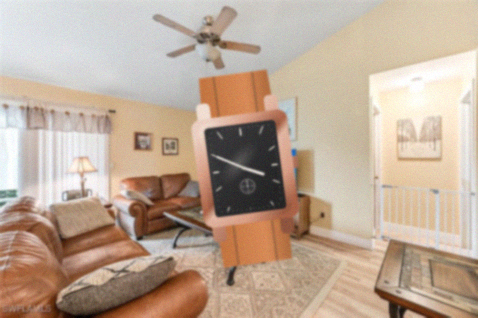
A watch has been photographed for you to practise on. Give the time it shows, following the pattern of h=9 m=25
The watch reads h=3 m=50
